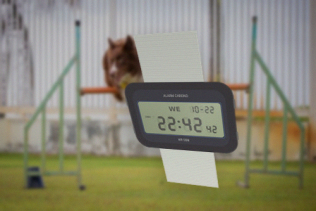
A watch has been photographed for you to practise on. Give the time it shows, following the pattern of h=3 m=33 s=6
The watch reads h=22 m=42 s=42
